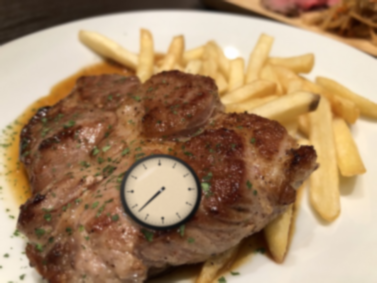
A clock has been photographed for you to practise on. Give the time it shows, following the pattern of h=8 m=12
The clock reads h=7 m=38
